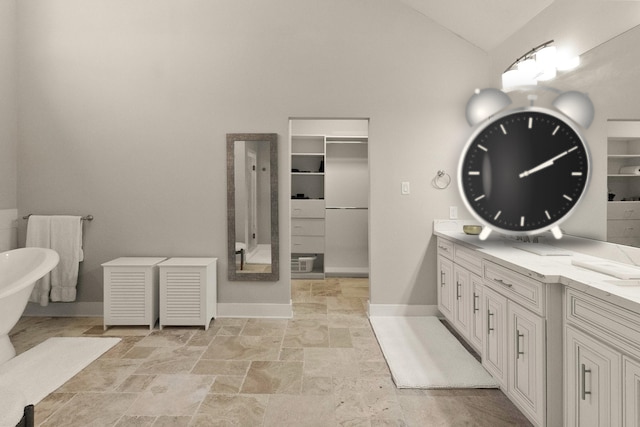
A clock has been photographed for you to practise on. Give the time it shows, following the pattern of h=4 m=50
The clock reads h=2 m=10
